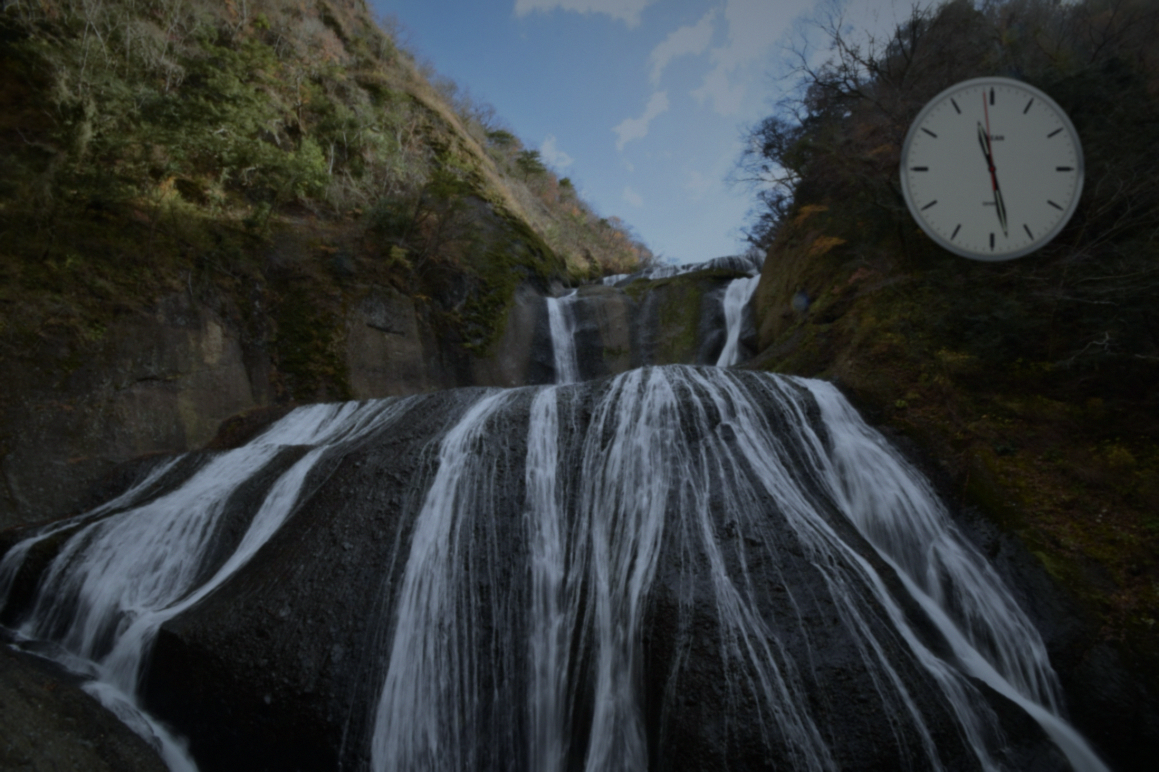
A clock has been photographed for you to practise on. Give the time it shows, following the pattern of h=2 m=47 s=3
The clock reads h=11 m=27 s=59
